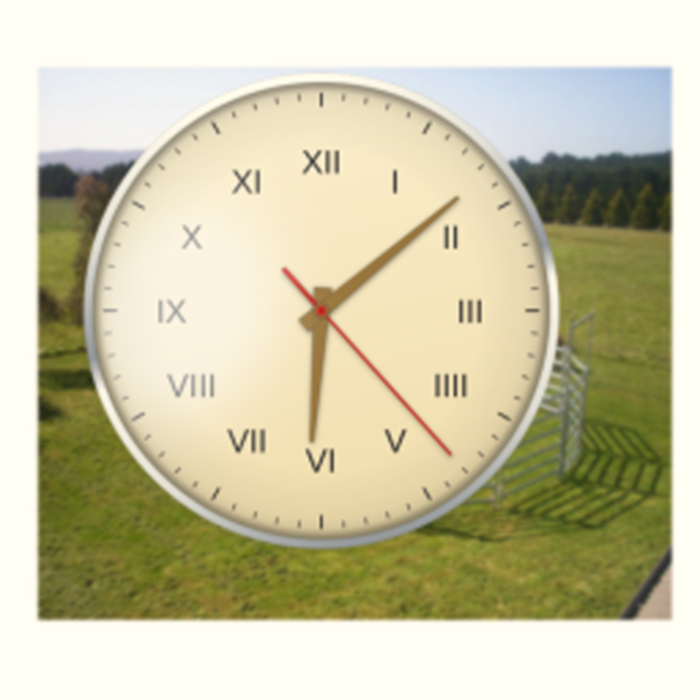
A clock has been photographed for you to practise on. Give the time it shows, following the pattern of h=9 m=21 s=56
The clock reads h=6 m=8 s=23
